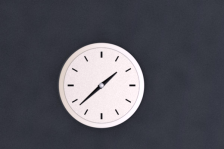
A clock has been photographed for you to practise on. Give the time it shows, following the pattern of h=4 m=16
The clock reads h=1 m=38
